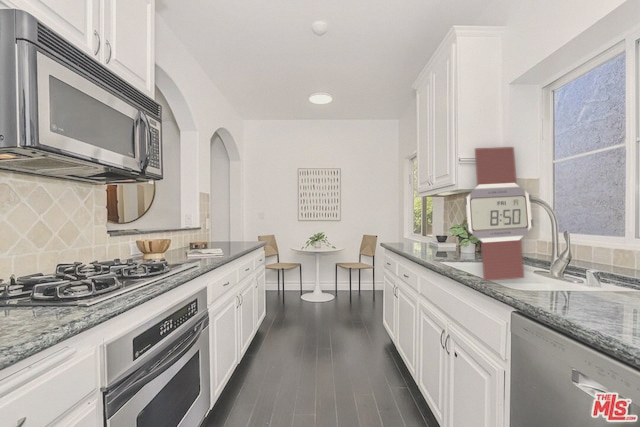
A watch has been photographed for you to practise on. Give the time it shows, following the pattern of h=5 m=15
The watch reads h=8 m=50
